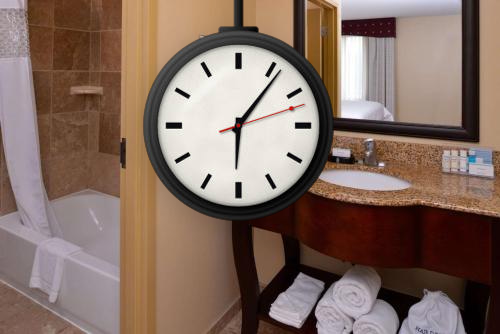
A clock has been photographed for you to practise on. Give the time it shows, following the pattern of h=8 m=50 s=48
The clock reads h=6 m=6 s=12
